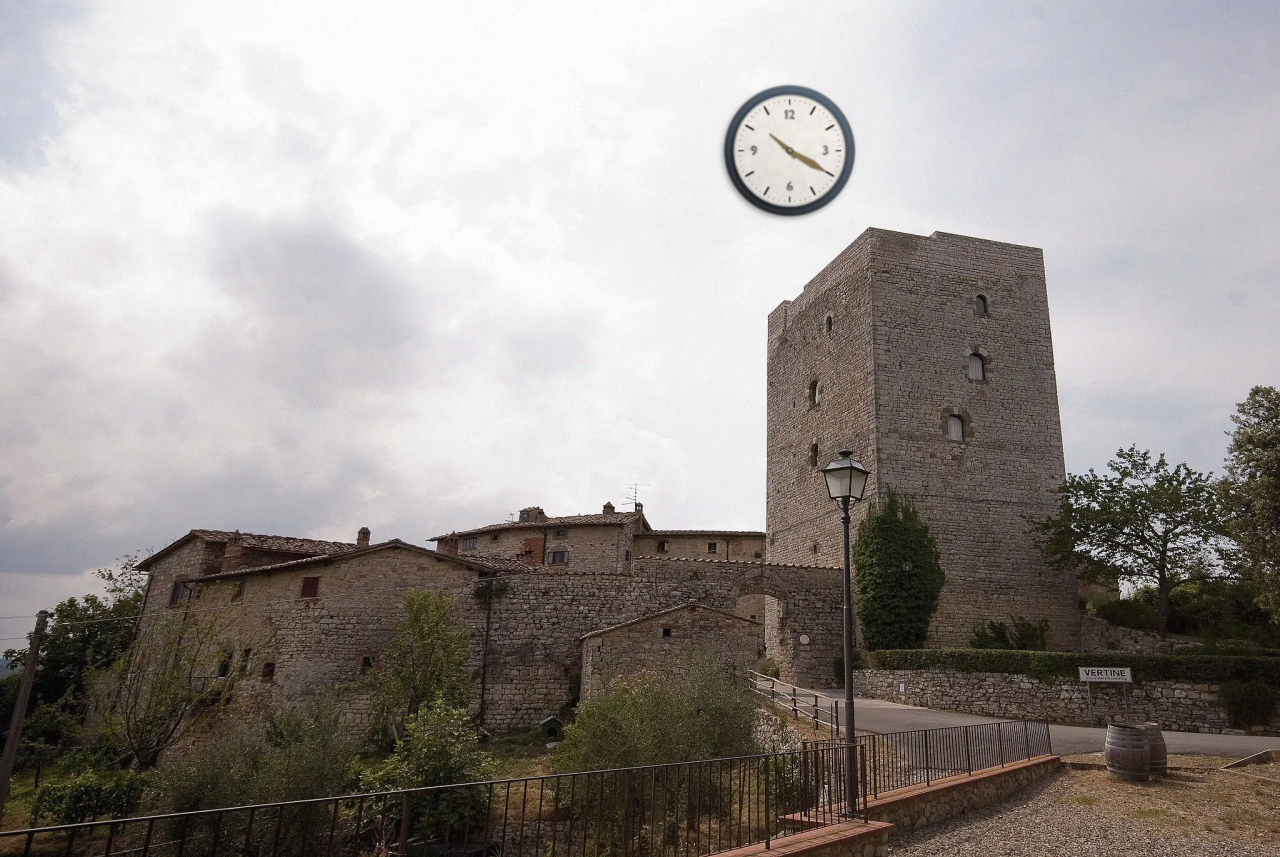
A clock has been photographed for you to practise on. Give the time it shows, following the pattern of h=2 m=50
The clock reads h=10 m=20
